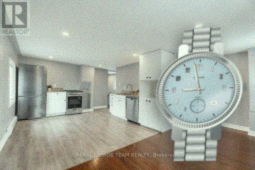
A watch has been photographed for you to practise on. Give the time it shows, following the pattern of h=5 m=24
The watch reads h=8 m=58
